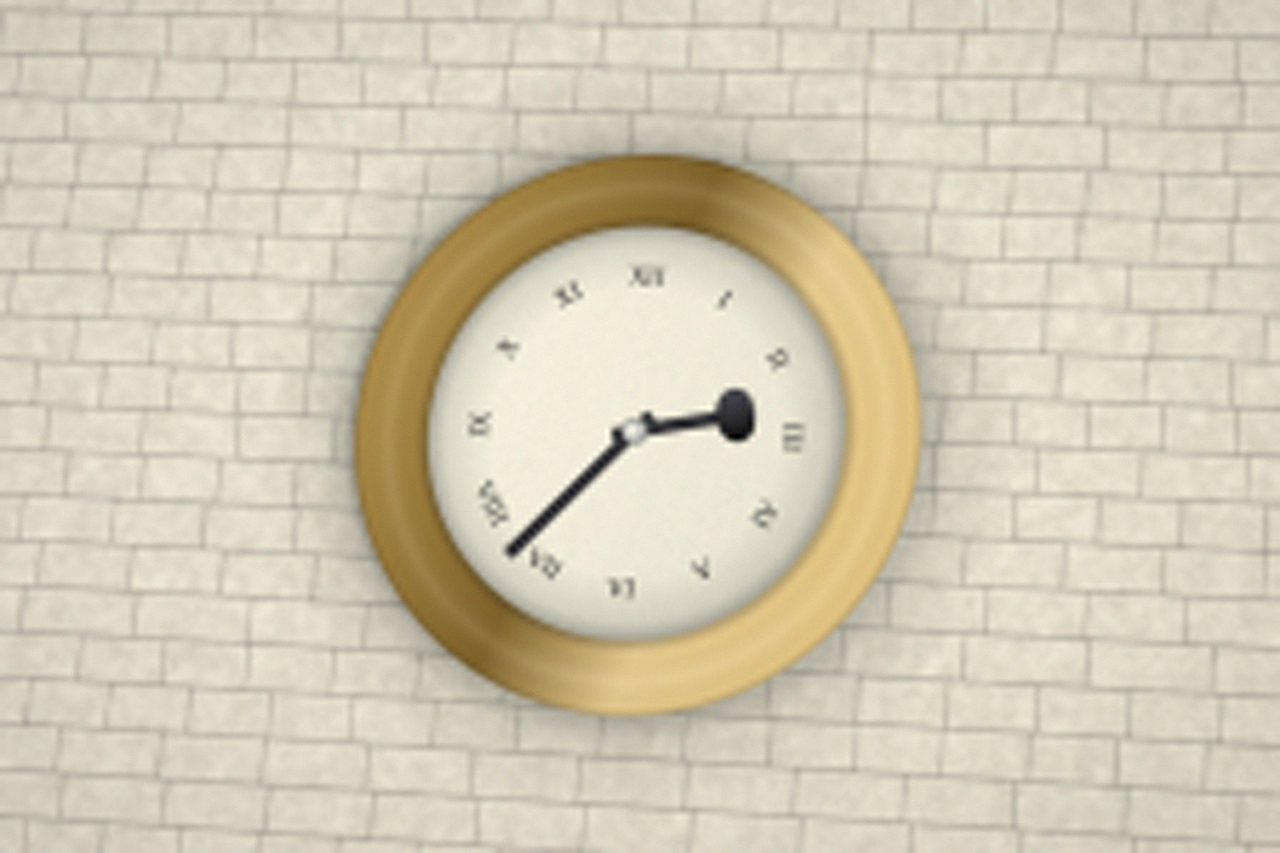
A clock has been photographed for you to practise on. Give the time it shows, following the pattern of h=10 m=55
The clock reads h=2 m=37
